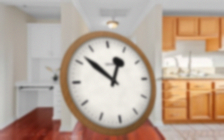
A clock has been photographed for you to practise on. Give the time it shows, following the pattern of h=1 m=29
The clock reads h=12 m=52
